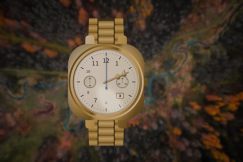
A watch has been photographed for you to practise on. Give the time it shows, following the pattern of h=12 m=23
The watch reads h=2 m=11
